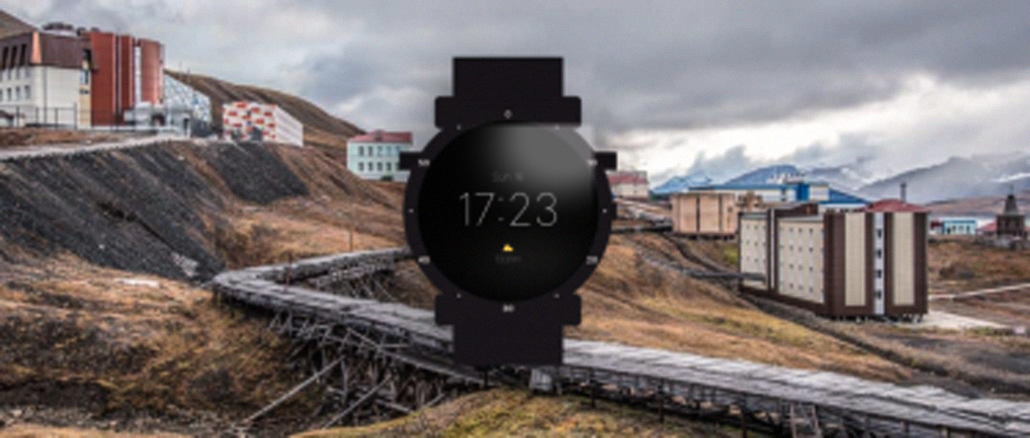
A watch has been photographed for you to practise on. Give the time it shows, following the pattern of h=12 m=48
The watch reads h=17 m=23
